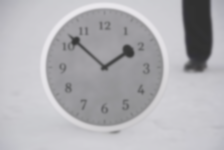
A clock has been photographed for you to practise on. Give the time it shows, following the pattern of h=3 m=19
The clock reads h=1 m=52
